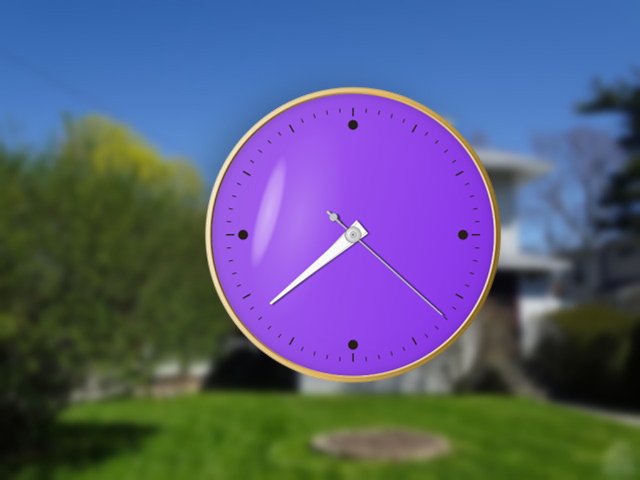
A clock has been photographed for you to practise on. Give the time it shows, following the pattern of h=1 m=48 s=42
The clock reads h=7 m=38 s=22
